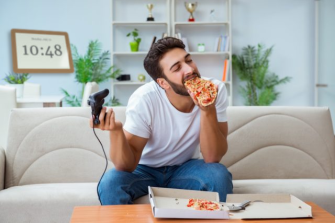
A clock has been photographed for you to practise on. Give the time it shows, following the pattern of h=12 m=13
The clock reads h=10 m=48
